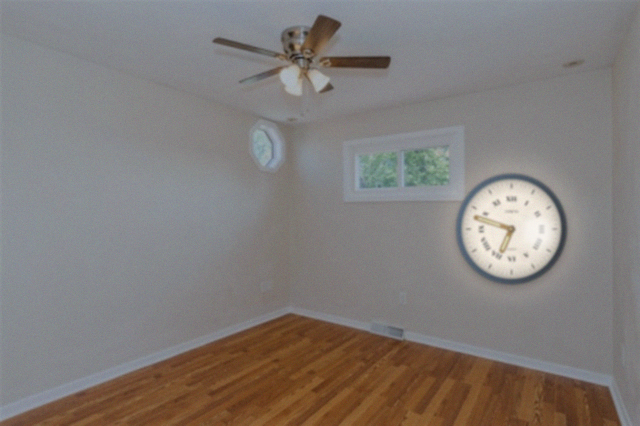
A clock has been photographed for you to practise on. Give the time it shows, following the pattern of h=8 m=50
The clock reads h=6 m=48
